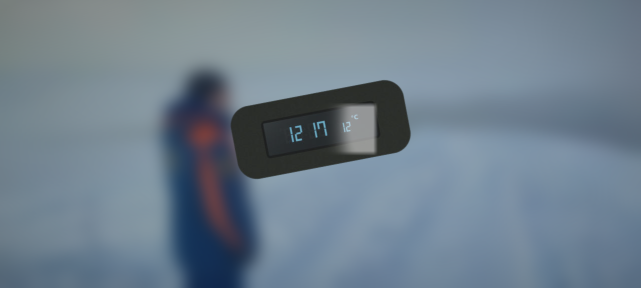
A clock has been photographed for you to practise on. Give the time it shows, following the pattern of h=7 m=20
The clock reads h=12 m=17
